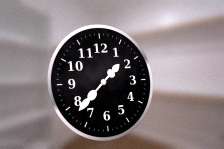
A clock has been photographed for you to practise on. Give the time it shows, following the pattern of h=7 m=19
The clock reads h=1 m=38
